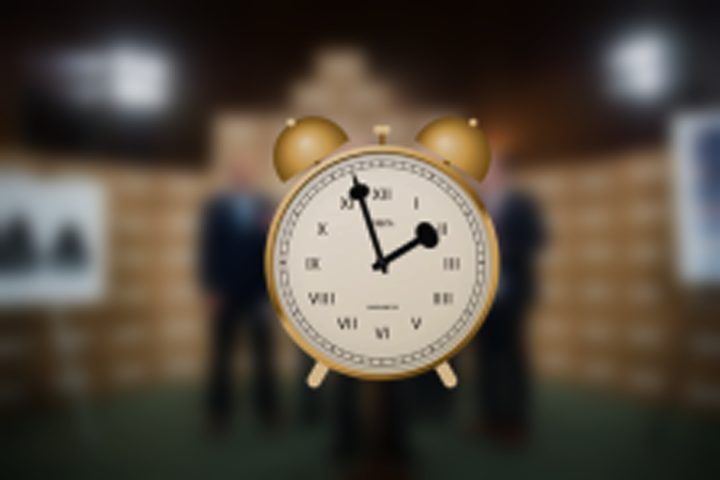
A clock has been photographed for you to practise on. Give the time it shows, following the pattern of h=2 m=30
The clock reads h=1 m=57
